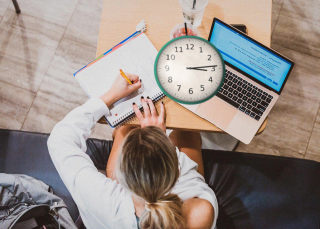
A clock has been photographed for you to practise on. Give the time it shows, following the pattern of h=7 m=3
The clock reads h=3 m=14
